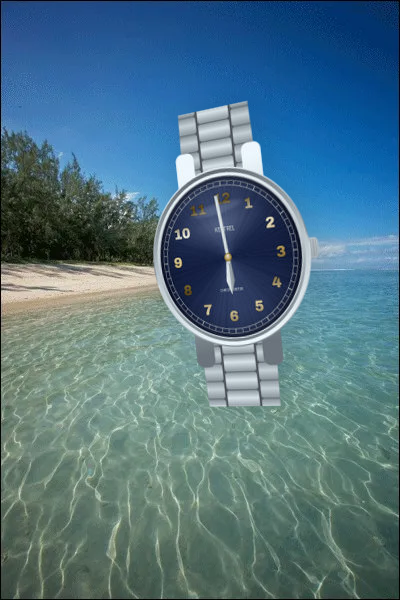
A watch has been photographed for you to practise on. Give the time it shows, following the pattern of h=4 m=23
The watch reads h=5 m=59
